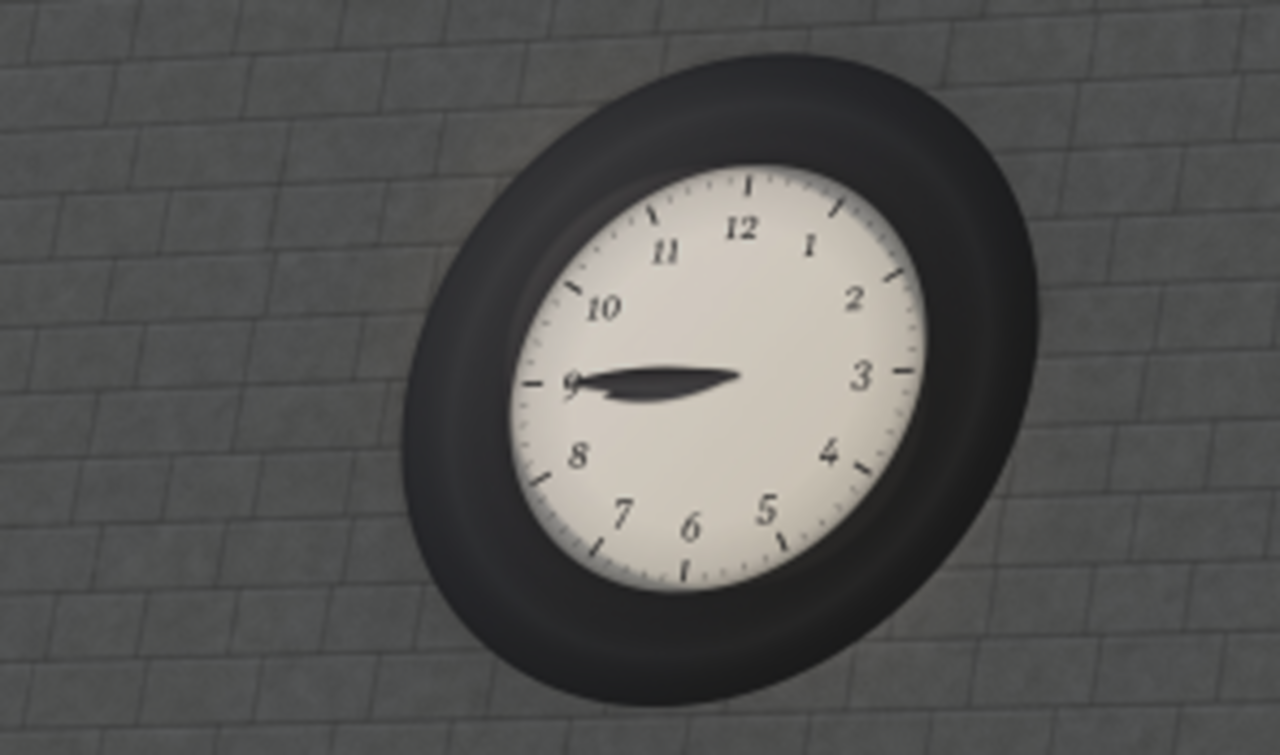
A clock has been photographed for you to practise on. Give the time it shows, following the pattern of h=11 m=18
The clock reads h=8 m=45
